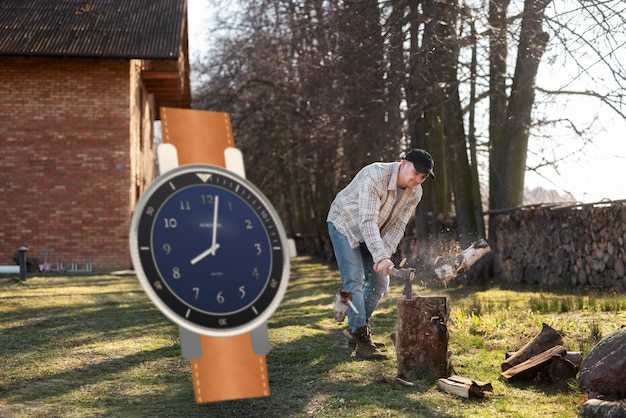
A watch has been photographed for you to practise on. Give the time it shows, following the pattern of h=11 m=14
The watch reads h=8 m=2
